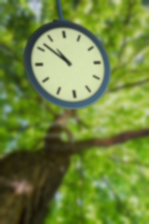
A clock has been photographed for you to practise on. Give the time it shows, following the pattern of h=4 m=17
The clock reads h=10 m=52
